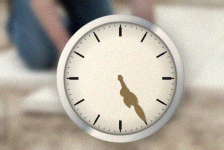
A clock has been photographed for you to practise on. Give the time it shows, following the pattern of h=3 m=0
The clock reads h=5 m=25
